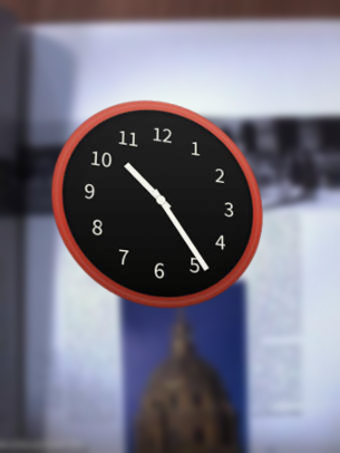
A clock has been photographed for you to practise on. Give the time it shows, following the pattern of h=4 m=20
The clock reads h=10 m=24
